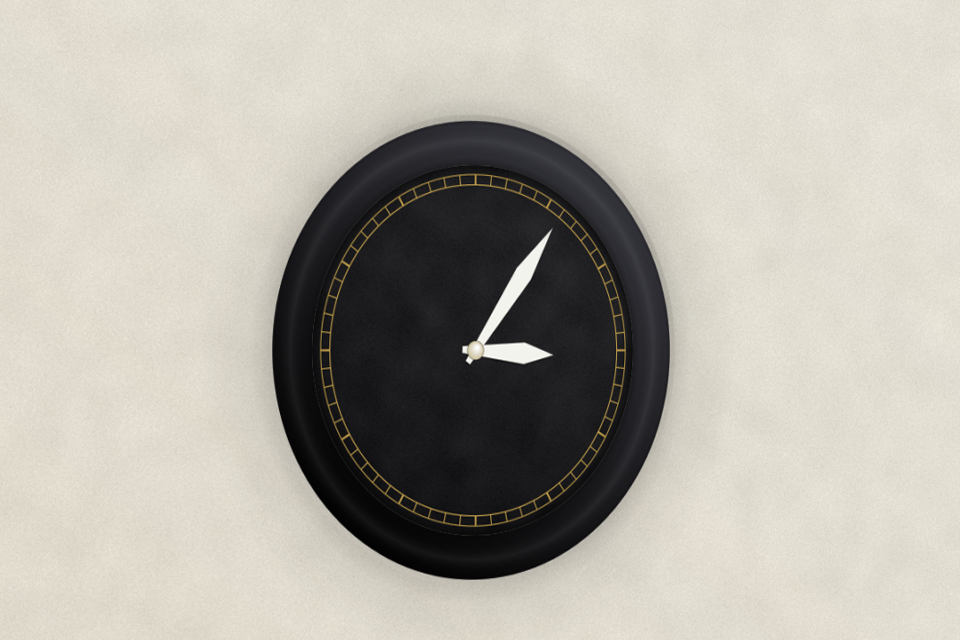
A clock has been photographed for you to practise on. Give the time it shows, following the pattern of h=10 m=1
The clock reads h=3 m=6
